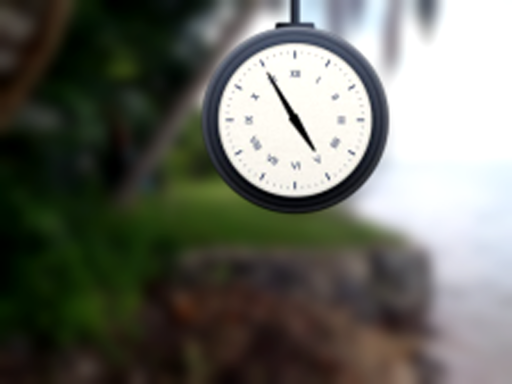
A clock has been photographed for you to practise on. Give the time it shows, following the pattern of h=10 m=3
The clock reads h=4 m=55
